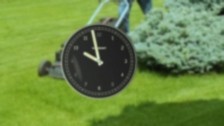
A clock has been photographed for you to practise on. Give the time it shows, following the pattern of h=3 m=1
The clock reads h=9 m=58
